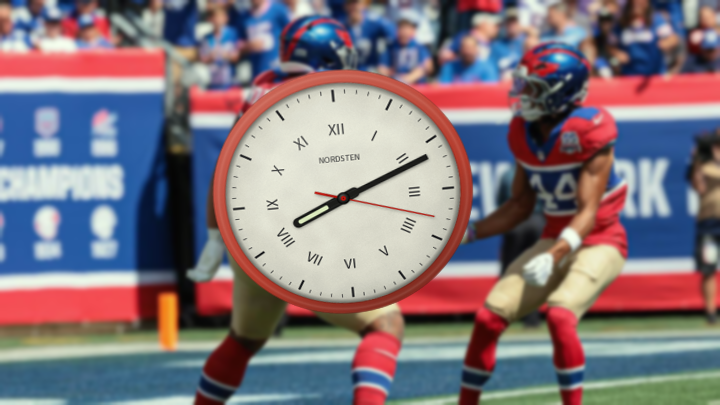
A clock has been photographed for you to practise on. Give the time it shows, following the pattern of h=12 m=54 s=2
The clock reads h=8 m=11 s=18
